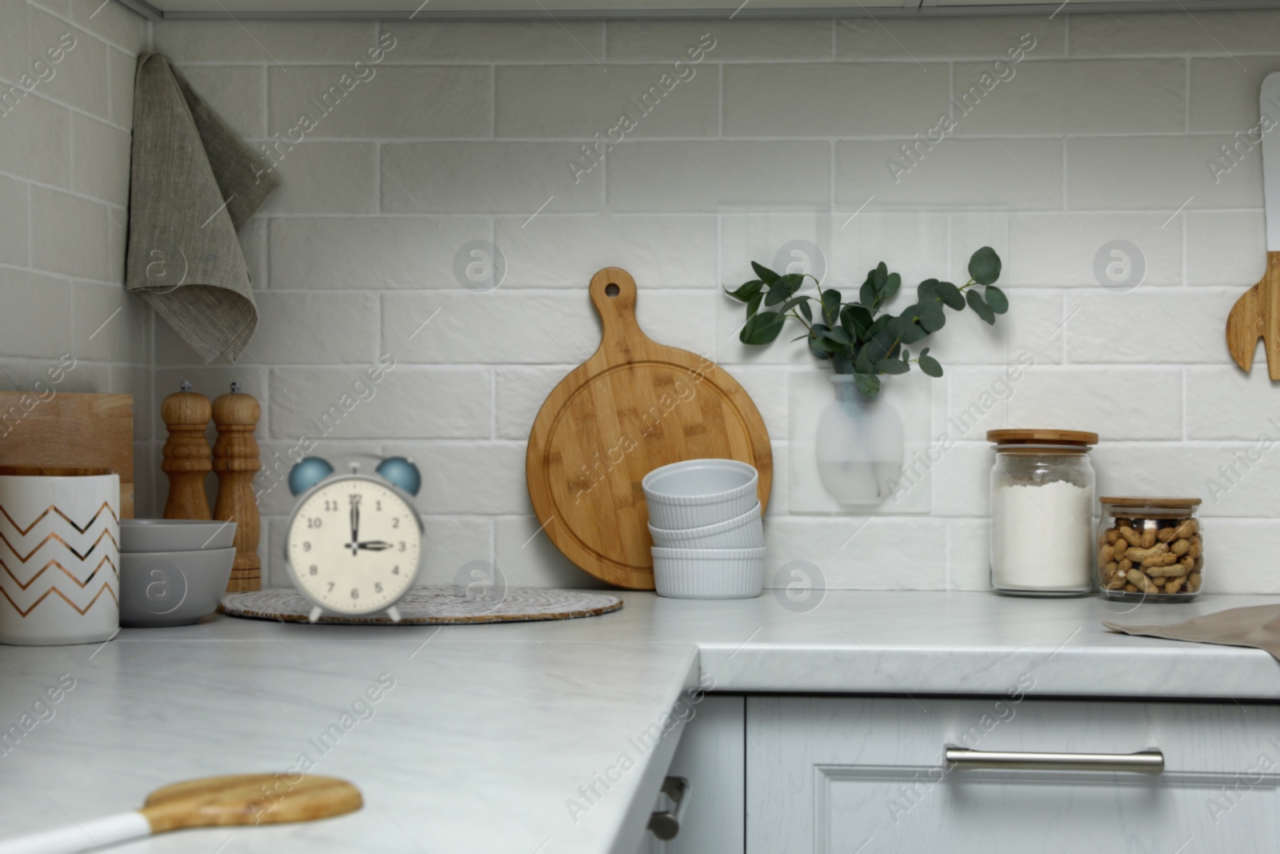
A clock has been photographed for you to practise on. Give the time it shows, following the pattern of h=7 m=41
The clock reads h=3 m=0
